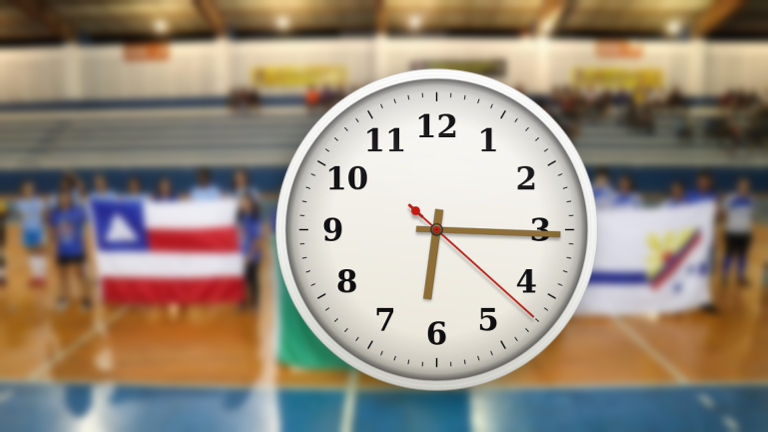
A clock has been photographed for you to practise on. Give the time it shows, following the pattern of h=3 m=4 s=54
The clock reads h=6 m=15 s=22
